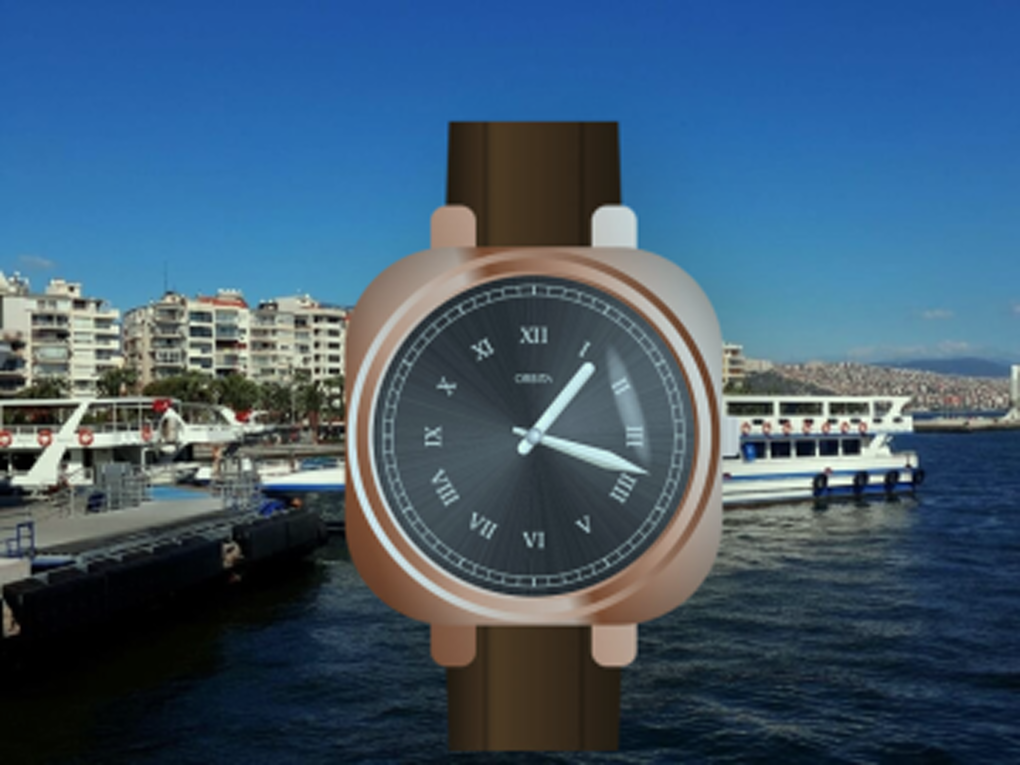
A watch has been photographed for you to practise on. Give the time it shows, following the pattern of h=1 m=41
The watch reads h=1 m=18
